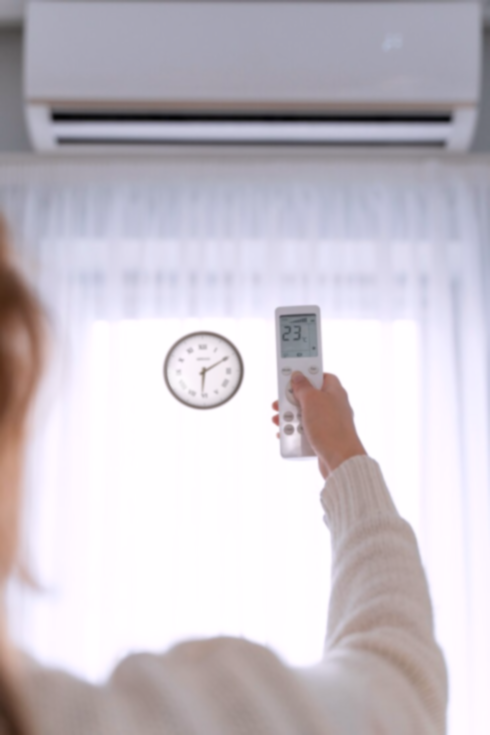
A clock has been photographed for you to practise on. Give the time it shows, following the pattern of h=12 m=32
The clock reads h=6 m=10
